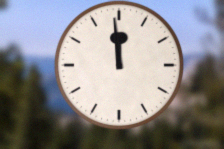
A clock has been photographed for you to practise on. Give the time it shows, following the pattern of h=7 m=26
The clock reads h=11 m=59
